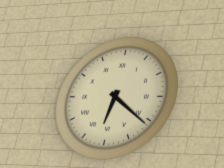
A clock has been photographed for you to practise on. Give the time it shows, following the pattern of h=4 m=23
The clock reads h=6 m=21
